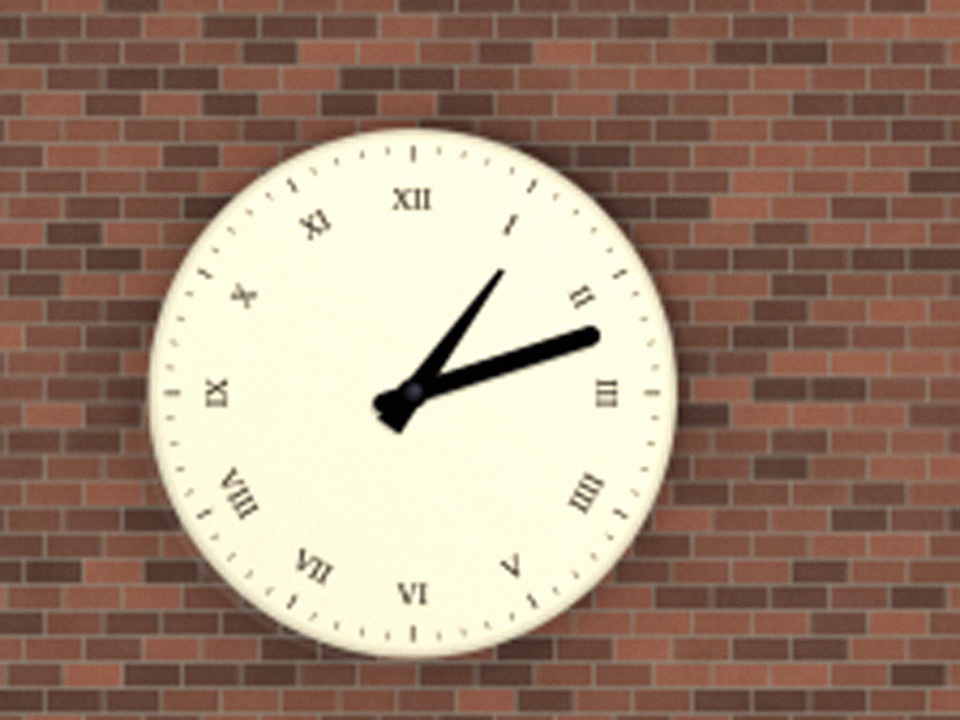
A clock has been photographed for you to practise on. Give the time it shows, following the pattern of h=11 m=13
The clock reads h=1 m=12
